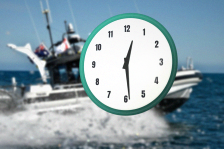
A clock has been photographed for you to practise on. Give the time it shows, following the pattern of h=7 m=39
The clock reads h=12 m=29
